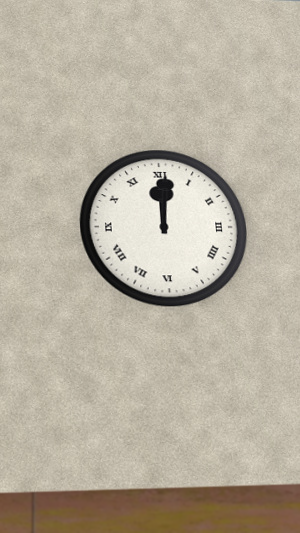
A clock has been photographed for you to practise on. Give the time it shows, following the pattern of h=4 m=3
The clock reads h=12 m=1
